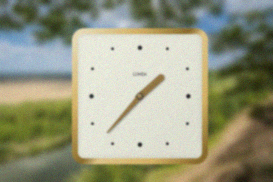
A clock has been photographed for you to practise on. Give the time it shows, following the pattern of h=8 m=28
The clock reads h=1 m=37
